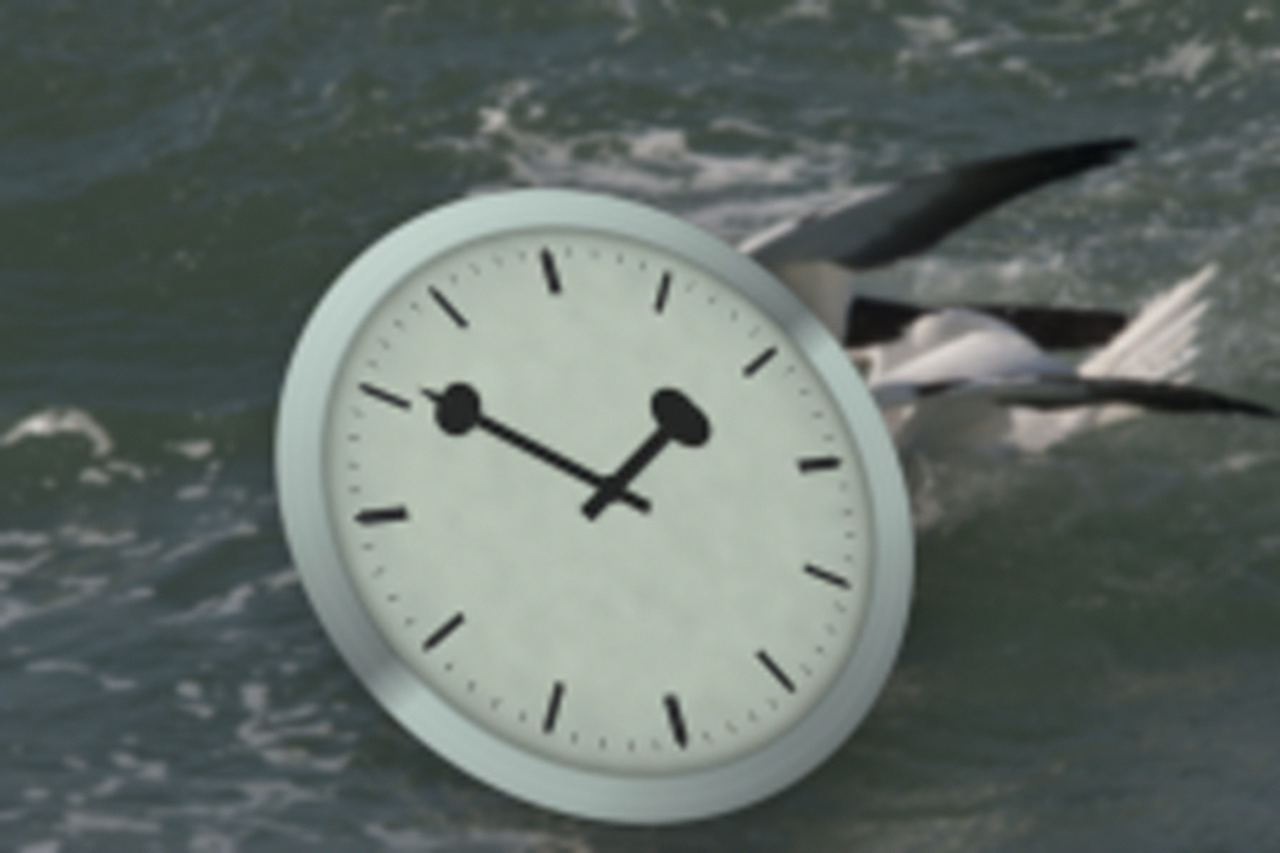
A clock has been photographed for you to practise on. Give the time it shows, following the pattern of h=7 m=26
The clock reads h=1 m=51
